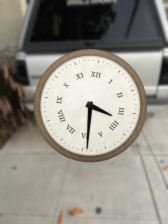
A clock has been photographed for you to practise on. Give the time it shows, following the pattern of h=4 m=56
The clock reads h=3 m=29
